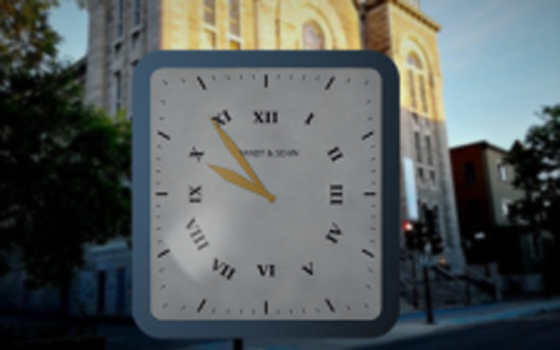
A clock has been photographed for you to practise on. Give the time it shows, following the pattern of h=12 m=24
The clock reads h=9 m=54
